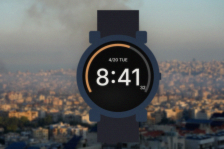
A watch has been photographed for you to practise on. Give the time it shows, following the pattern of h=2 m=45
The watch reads h=8 m=41
